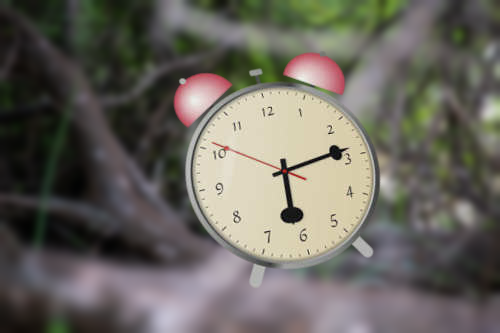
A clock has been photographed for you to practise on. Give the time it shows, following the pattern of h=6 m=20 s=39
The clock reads h=6 m=13 s=51
